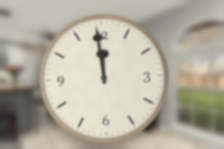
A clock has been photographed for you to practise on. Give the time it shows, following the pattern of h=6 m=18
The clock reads h=11 m=59
